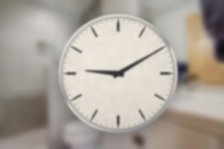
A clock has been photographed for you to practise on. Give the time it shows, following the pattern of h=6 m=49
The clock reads h=9 m=10
